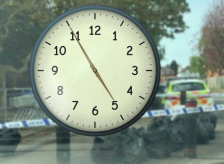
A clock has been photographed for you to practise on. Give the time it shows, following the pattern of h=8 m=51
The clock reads h=4 m=55
